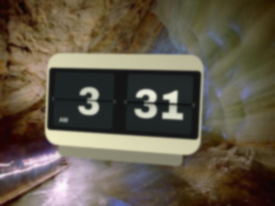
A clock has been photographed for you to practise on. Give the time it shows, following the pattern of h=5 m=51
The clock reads h=3 m=31
